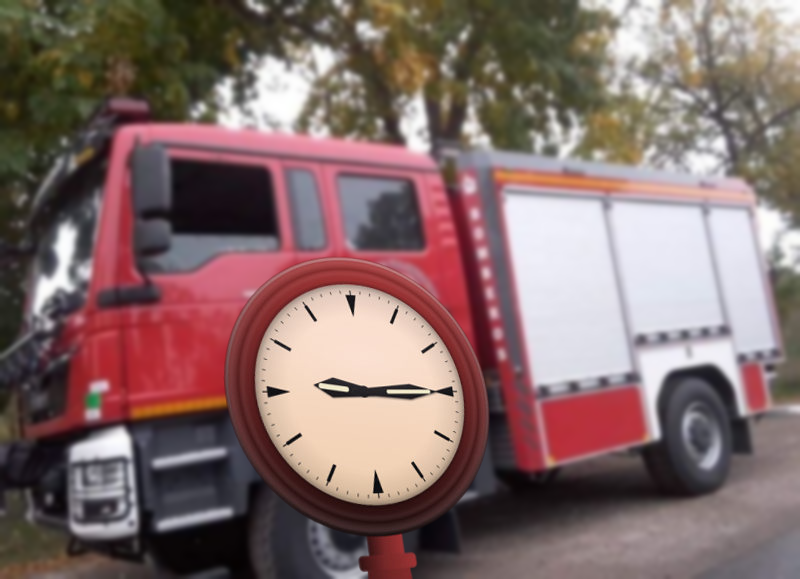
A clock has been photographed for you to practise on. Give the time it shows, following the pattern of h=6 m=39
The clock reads h=9 m=15
